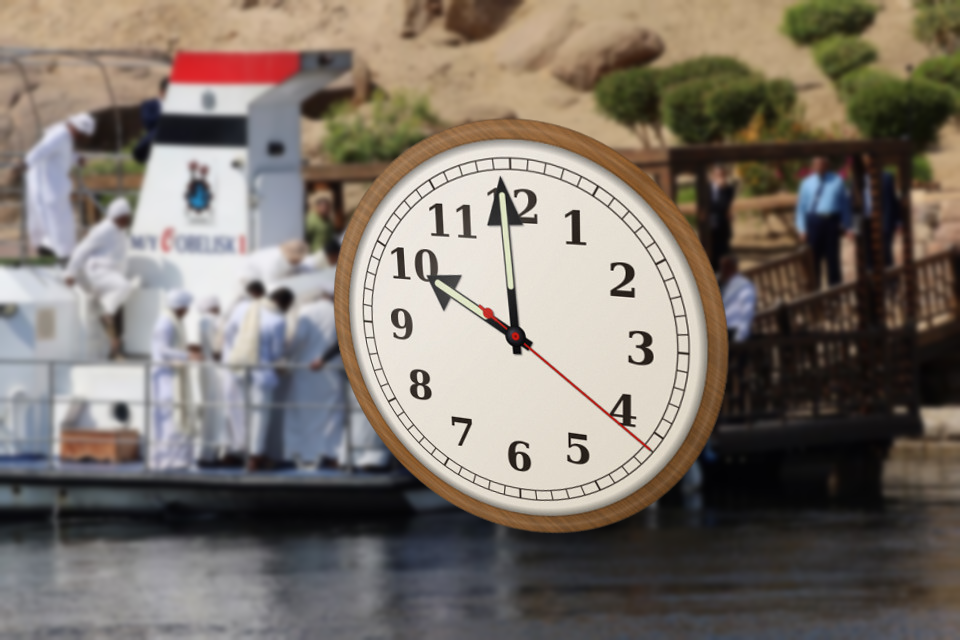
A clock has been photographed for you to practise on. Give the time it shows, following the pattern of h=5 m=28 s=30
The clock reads h=9 m=59 s=21
